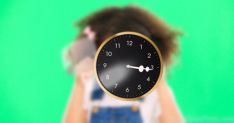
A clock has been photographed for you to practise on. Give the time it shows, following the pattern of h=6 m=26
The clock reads h=3 m=16
